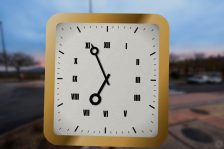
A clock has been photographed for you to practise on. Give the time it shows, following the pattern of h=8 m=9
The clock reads h=6 m=56
